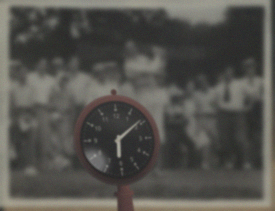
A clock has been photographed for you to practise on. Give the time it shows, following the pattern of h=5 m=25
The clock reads h=6 m=9
